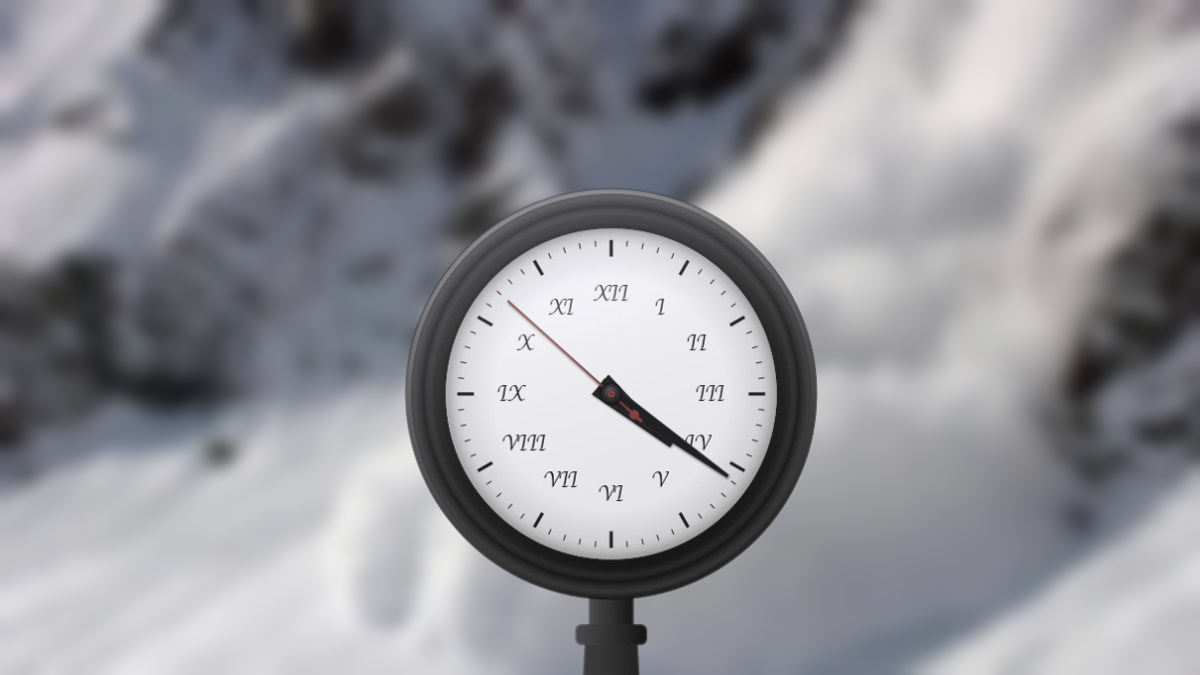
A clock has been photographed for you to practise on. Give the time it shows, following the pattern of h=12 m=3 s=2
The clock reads h=4 m=20 s=52
